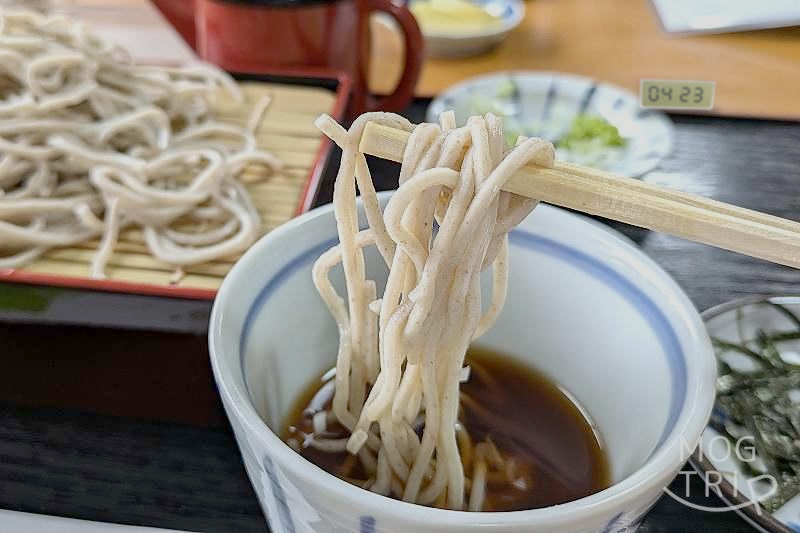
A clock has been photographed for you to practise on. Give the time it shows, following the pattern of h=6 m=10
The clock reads h=4 m=23
